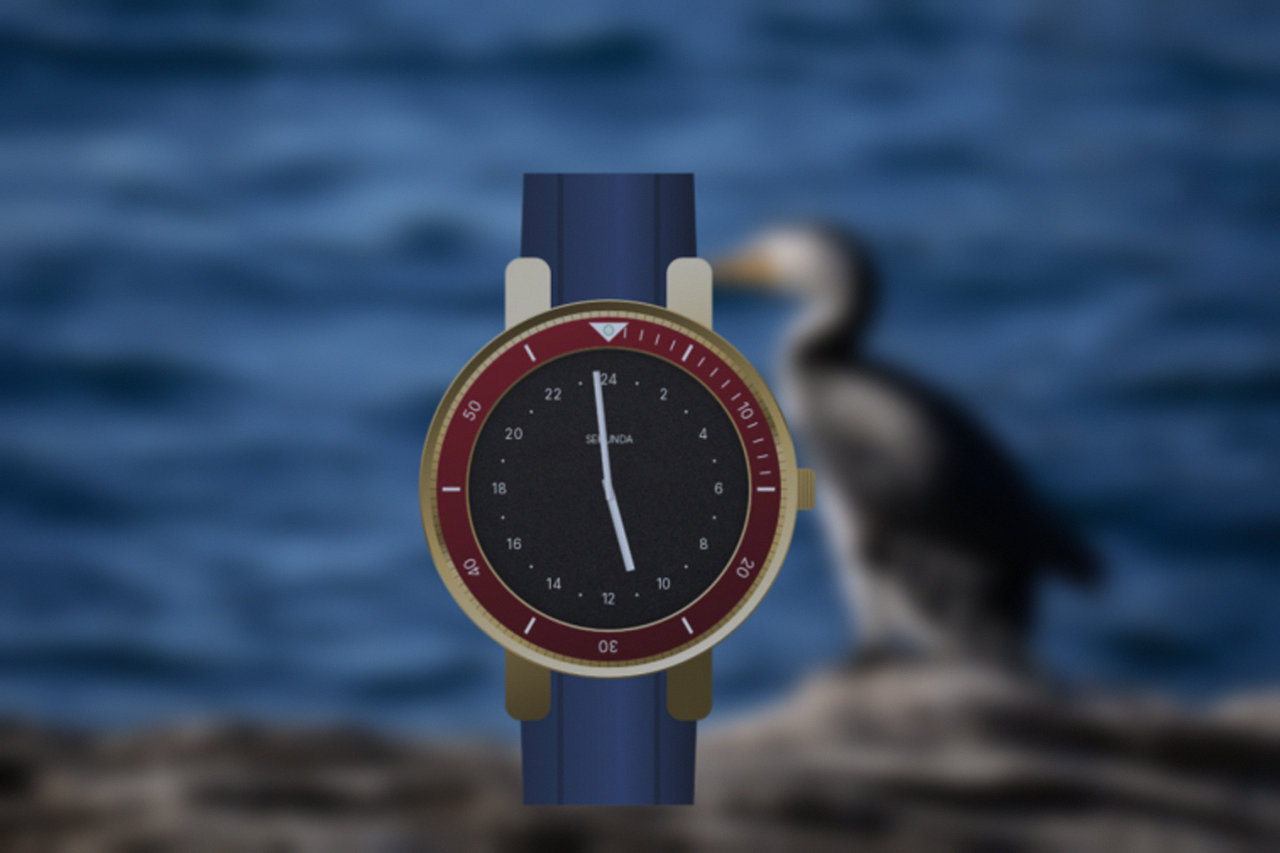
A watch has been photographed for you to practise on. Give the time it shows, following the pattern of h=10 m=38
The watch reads h=10 m=59
